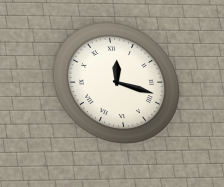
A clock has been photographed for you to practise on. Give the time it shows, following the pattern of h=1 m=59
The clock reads h=12 m=18
